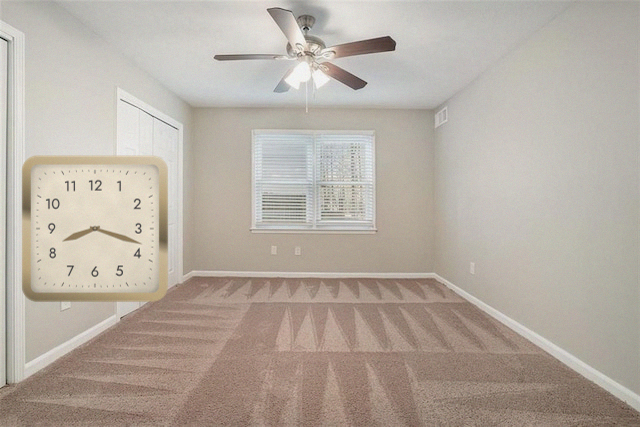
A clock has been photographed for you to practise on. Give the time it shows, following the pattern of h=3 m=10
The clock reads h=8 m=18
